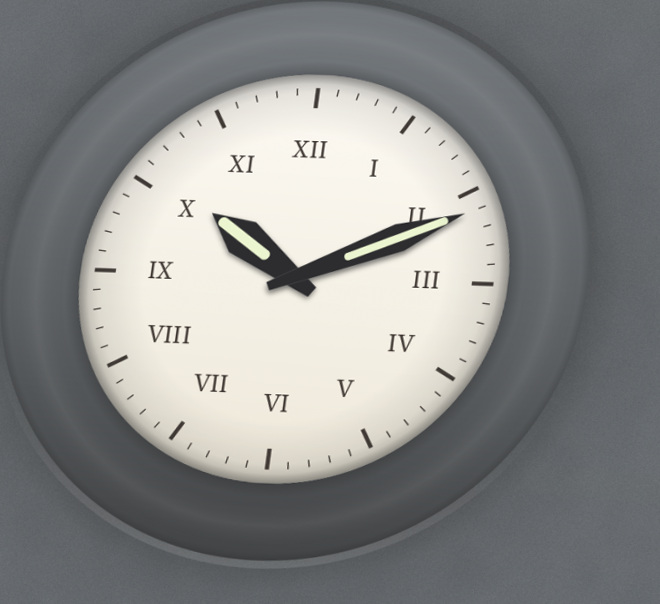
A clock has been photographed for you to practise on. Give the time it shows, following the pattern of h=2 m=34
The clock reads h=10 m=11
